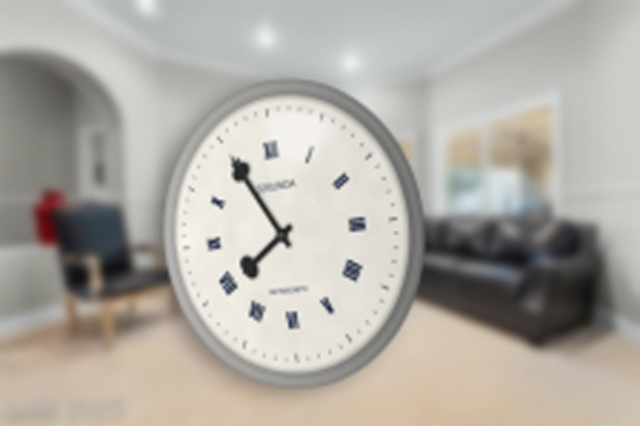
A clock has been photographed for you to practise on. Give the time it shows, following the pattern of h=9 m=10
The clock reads h=7 m=55
